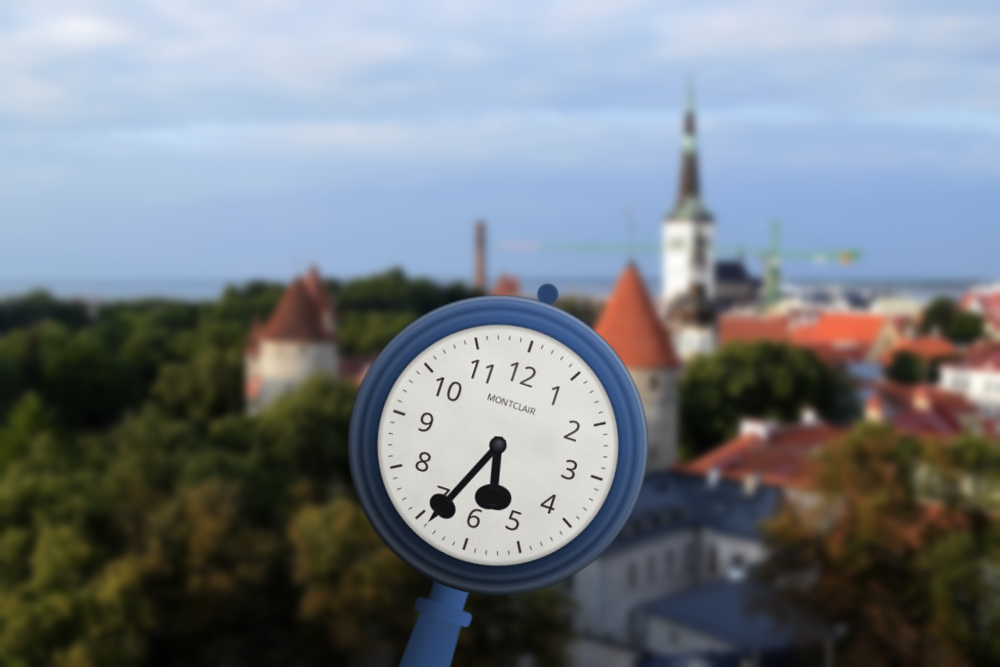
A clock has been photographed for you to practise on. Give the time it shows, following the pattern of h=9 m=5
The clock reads h=5 m=34
